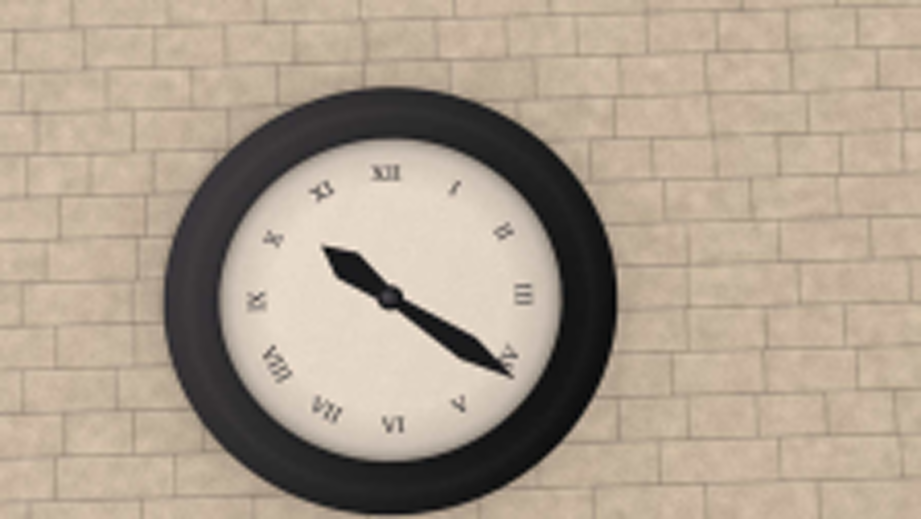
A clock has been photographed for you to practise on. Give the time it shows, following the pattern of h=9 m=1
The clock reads h=10 m=21
